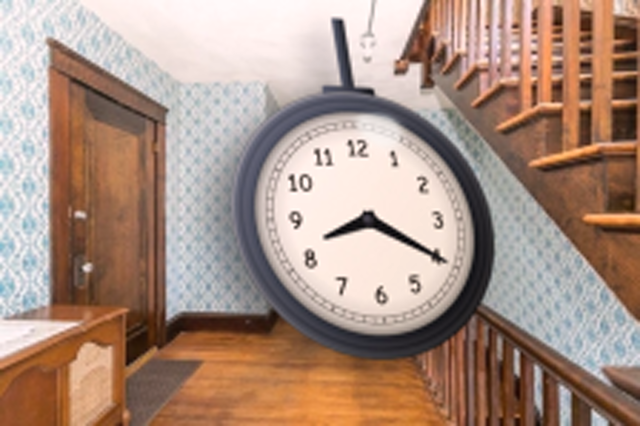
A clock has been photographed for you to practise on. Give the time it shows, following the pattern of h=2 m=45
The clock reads h=8 m=20
